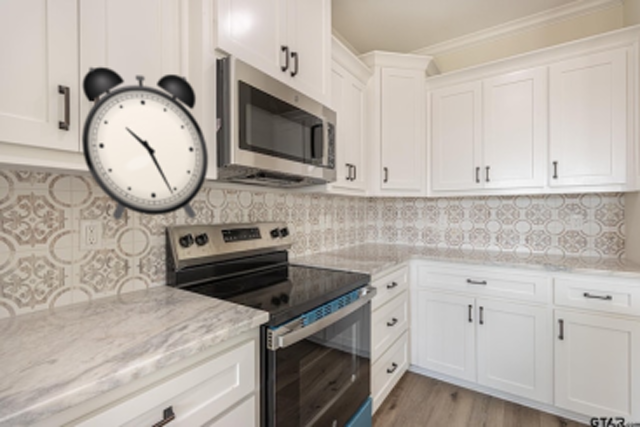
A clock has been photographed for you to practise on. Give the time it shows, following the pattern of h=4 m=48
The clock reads h=10 m=26
